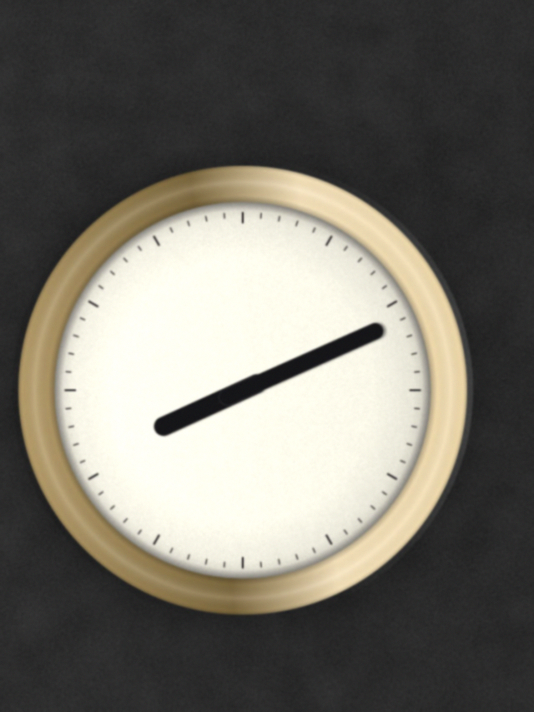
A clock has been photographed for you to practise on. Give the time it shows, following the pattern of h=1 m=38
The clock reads h=8 m=11
